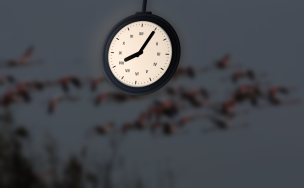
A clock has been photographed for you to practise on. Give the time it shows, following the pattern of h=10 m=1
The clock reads h=8 m=5
